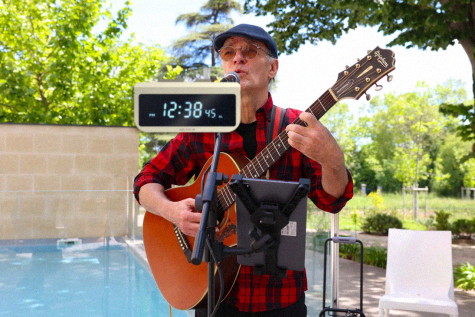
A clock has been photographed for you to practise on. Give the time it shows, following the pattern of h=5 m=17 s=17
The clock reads h=12 m=38 s=45
